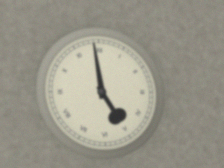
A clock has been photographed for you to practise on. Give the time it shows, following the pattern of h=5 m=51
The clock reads h=4 m=59
